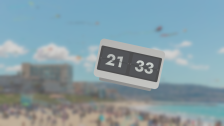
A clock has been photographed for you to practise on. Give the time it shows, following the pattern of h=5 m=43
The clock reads h=21 m=33
